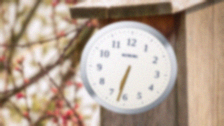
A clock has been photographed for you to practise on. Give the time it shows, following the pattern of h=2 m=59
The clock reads h=6 m=32
